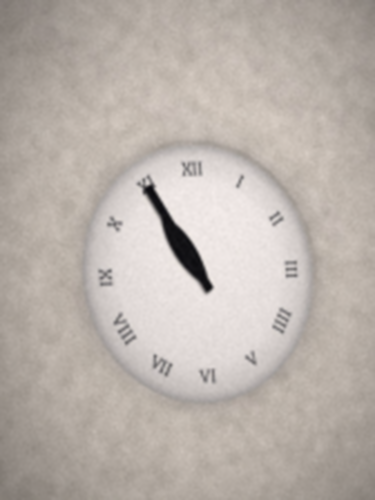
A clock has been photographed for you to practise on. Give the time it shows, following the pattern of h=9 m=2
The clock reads h=10 m=55
